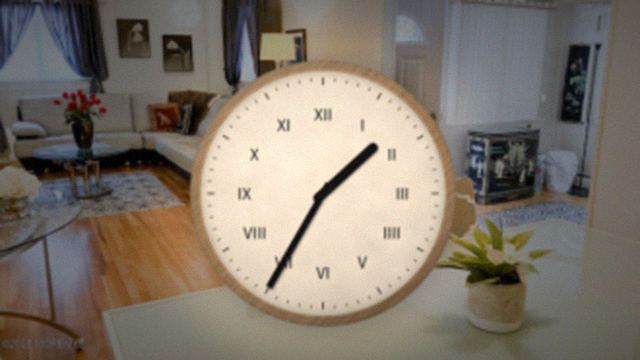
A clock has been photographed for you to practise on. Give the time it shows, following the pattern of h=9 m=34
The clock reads h=1 m=35
